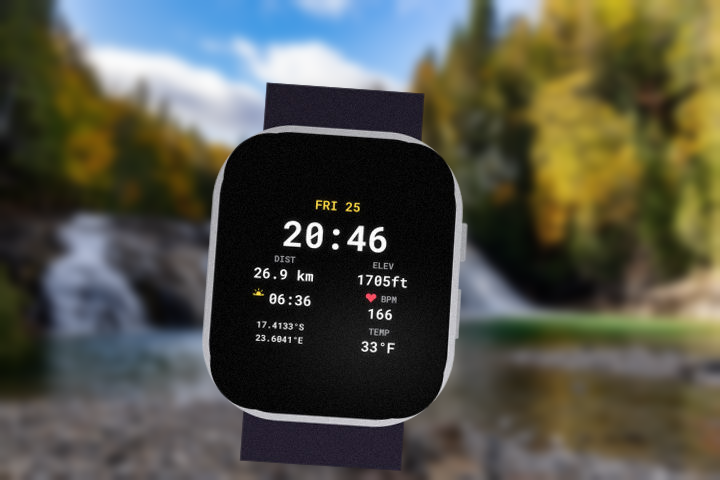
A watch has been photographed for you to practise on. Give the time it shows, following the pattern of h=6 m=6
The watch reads h=20 m=46
